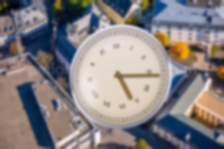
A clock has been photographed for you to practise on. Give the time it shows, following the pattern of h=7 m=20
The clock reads h=5 m=16
